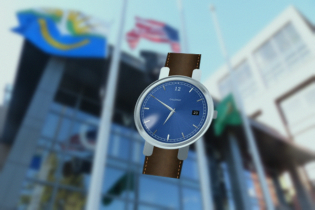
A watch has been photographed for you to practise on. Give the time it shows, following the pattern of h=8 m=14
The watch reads h=6 m=50
